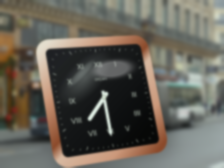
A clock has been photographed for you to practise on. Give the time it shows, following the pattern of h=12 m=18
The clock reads h=7 m=30
